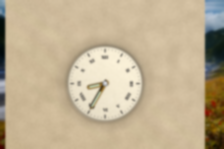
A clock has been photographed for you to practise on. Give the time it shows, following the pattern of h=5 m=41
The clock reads h=8 m=35
